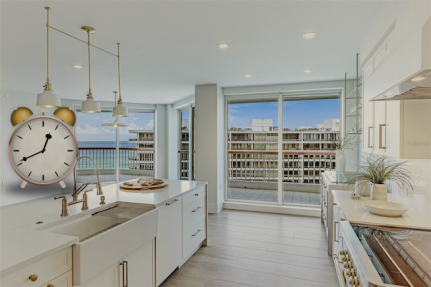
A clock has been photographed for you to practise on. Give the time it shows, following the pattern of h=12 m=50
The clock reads h=12 m=41
